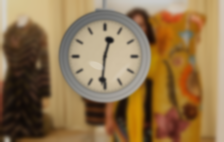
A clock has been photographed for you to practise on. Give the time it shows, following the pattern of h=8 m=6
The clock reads h=12 m=31
